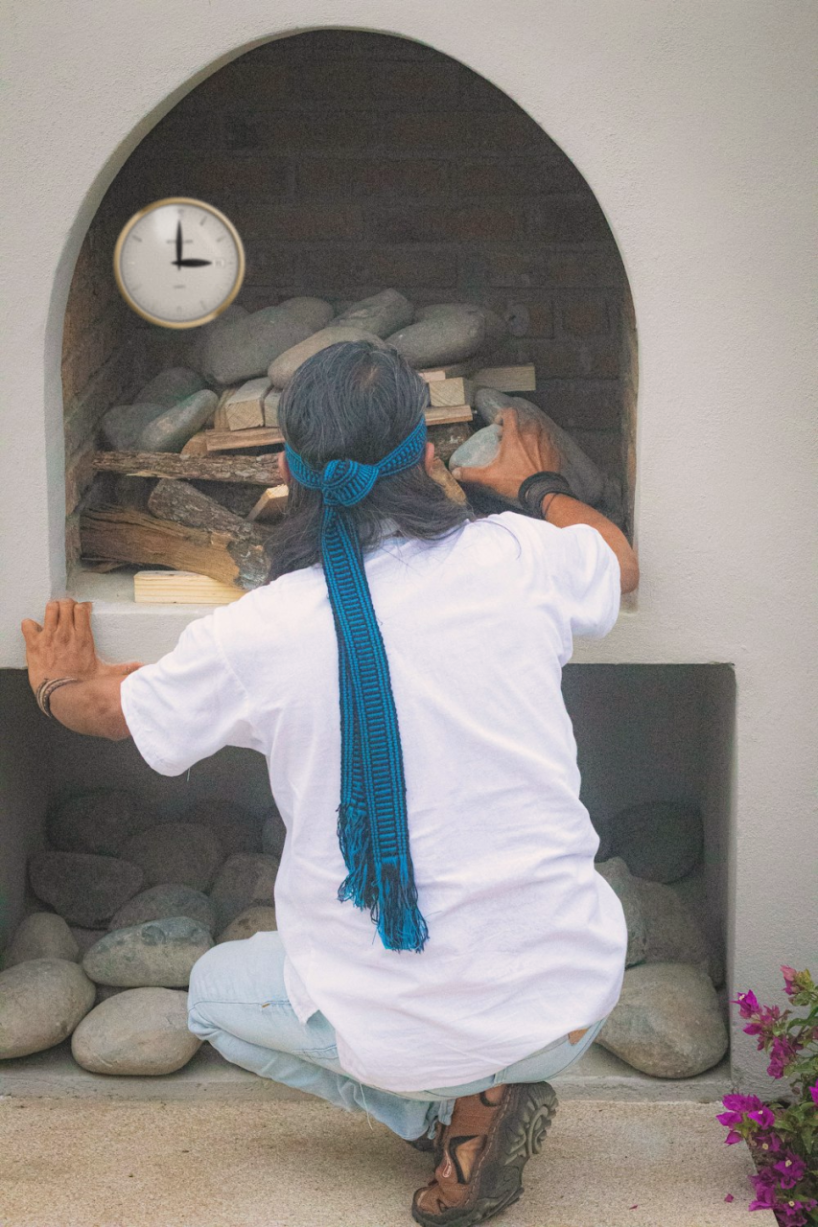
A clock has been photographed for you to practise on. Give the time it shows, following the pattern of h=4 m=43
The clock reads h=3 m=0
